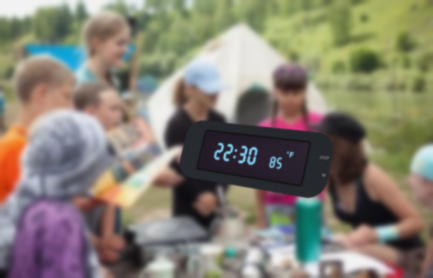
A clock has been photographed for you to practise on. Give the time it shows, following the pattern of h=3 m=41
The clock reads h=22 m=30
